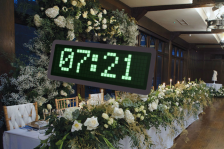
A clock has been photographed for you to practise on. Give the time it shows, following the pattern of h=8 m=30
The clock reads h=7 m=21
